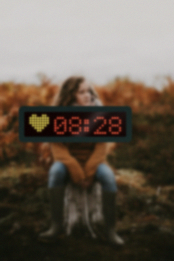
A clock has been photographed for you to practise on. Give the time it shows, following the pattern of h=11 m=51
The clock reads h=8 m=28
